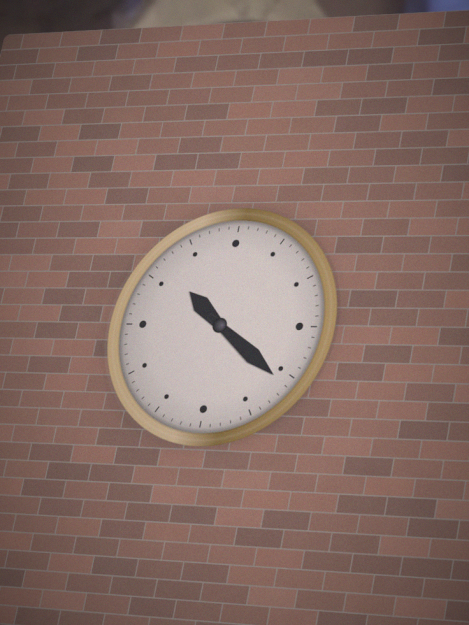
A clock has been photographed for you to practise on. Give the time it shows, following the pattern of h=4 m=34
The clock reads h=10 m=21
